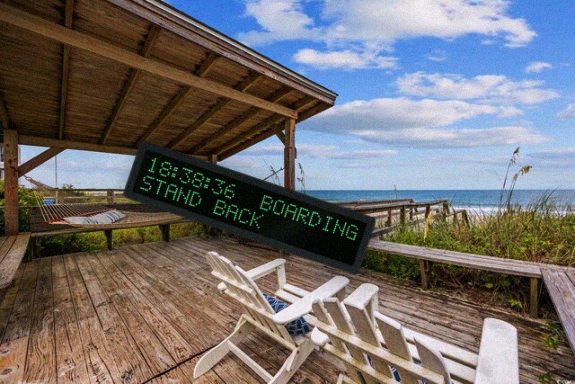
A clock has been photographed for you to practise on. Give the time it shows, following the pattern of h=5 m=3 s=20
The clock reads h=18 m=38 s=36
